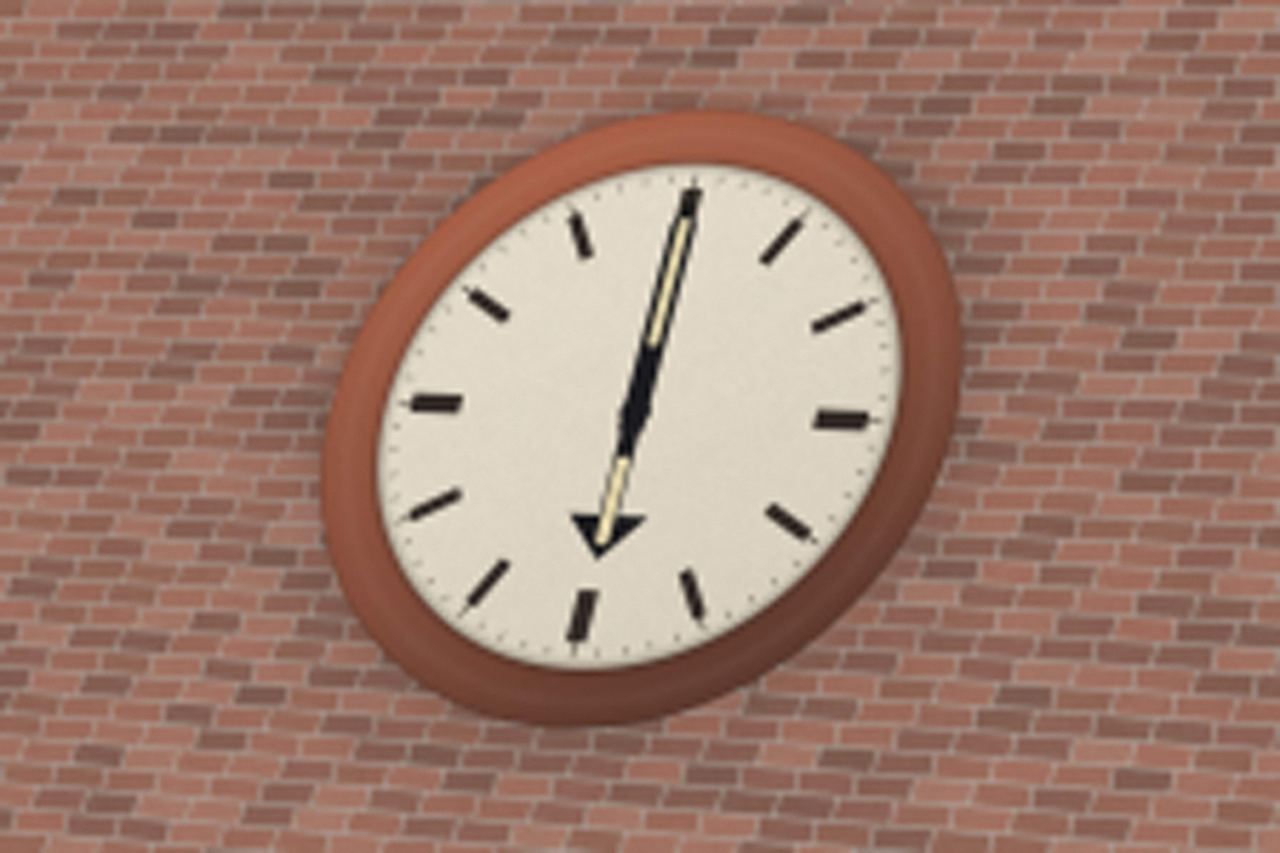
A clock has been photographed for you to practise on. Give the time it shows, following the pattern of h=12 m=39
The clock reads h=6 m=0
